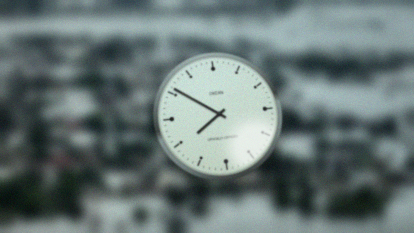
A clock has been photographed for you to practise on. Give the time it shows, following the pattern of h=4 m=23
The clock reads h=7 m=51
